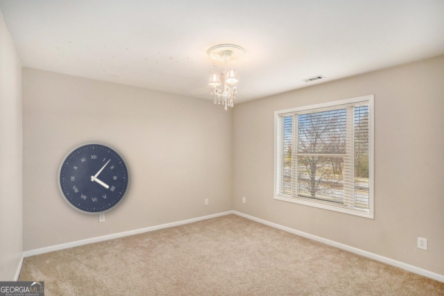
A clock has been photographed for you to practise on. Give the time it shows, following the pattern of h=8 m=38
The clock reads h=4 m=7
